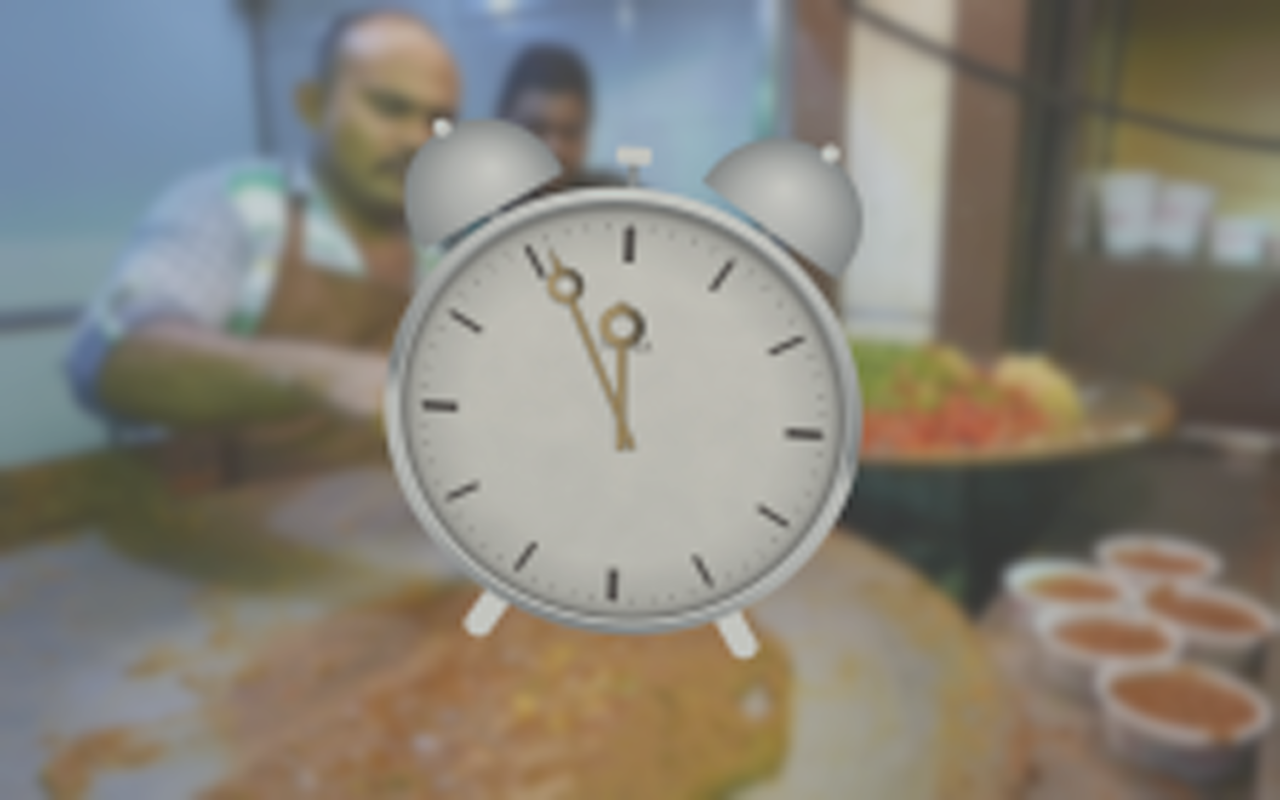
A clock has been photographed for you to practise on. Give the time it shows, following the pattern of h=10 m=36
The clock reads h=11 m=56
